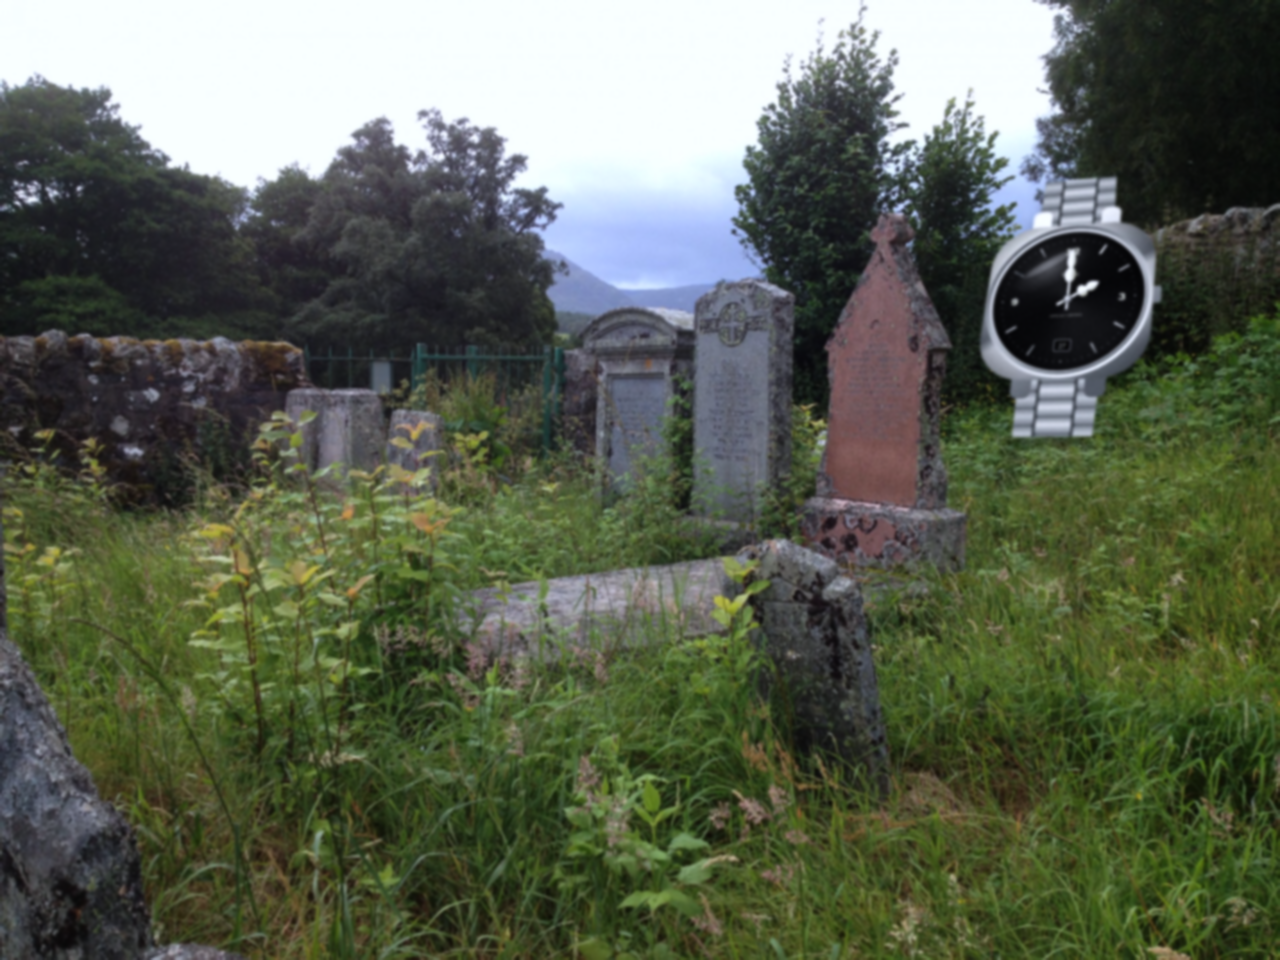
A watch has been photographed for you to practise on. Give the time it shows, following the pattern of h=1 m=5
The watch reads h=2 m=0
